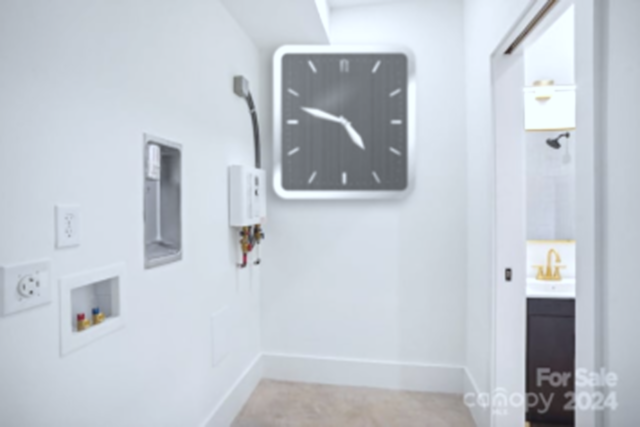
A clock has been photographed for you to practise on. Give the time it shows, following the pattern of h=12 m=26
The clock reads h=4 m=48
